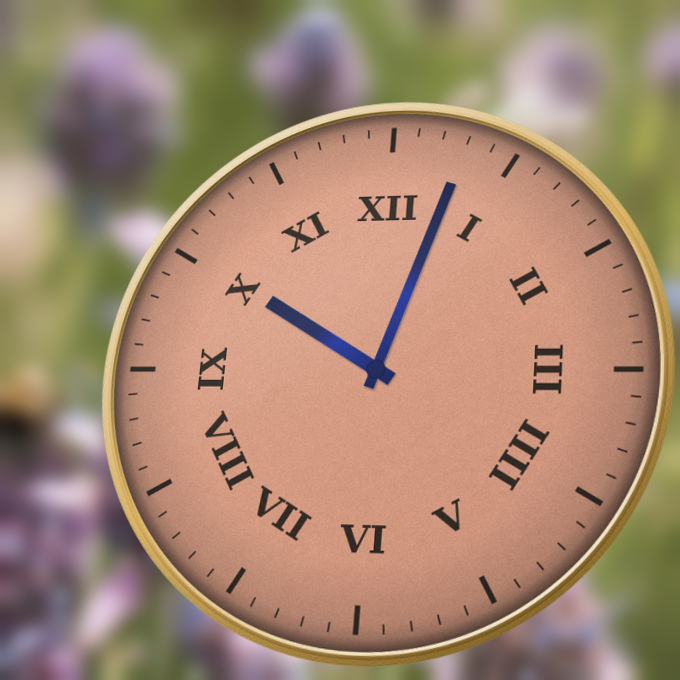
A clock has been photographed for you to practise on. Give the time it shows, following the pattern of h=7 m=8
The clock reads h=10 m=3
